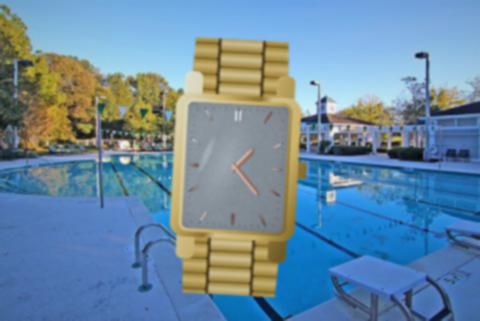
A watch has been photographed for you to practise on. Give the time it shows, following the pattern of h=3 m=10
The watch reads h=1 m=23
